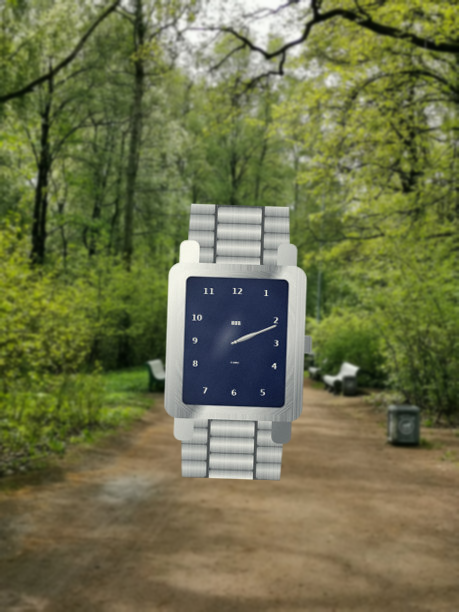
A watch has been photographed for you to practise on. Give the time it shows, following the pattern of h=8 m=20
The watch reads h=2 m=11
